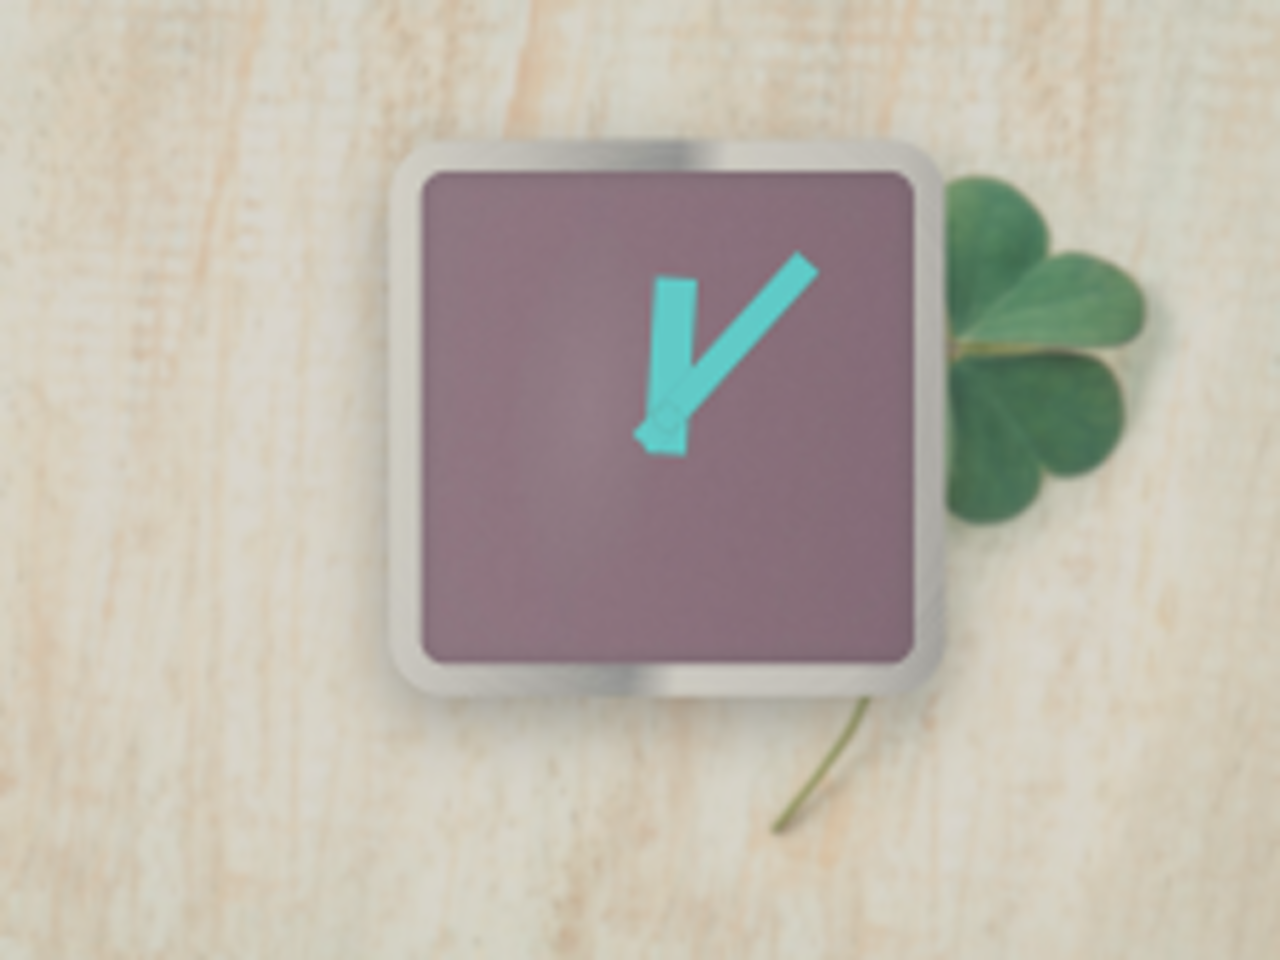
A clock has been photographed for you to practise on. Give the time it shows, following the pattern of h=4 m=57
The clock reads h=12 m=7
